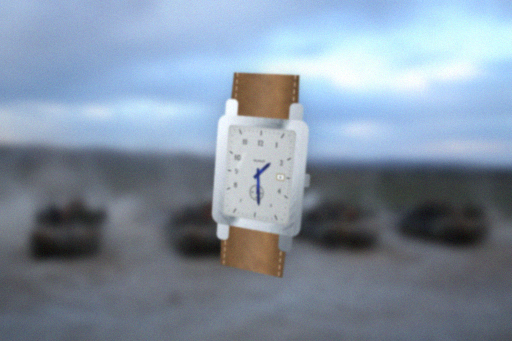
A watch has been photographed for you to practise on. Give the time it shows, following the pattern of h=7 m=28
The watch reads h=1 m=29
